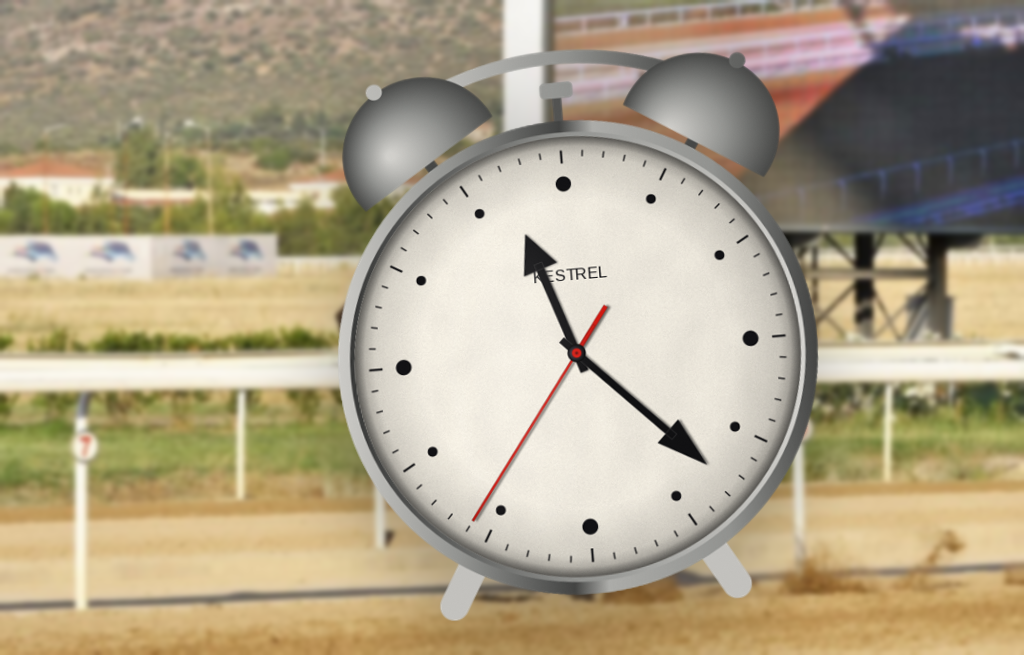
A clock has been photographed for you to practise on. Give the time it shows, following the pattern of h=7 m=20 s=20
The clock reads h=11 m=22 s=36
